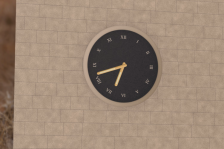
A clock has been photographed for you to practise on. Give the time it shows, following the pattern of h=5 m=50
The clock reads h=6 m=42
